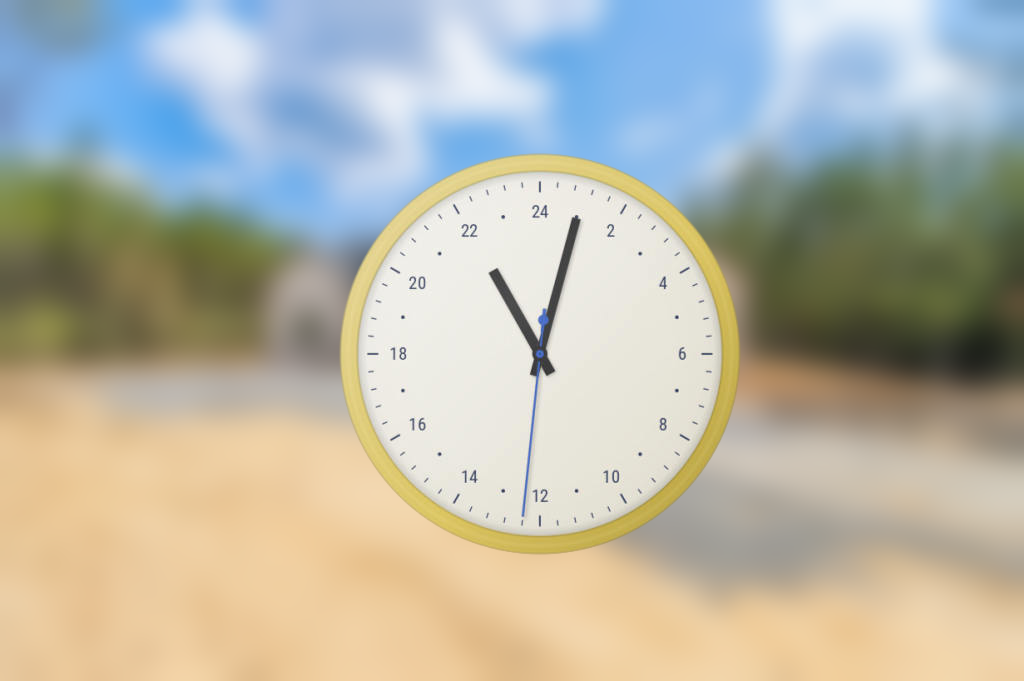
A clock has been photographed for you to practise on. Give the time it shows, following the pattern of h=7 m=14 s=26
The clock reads h=22 m=2 s=31
